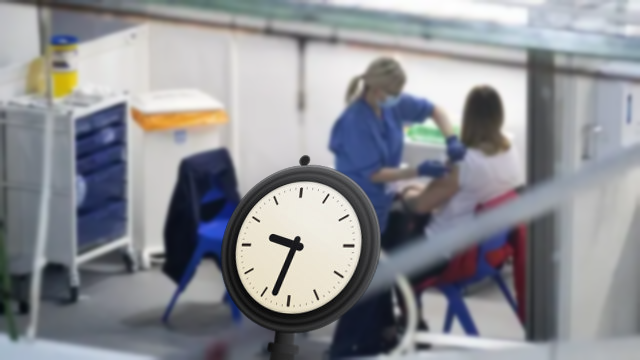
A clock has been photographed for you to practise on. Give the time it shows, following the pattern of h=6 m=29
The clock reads h=9 m=33
